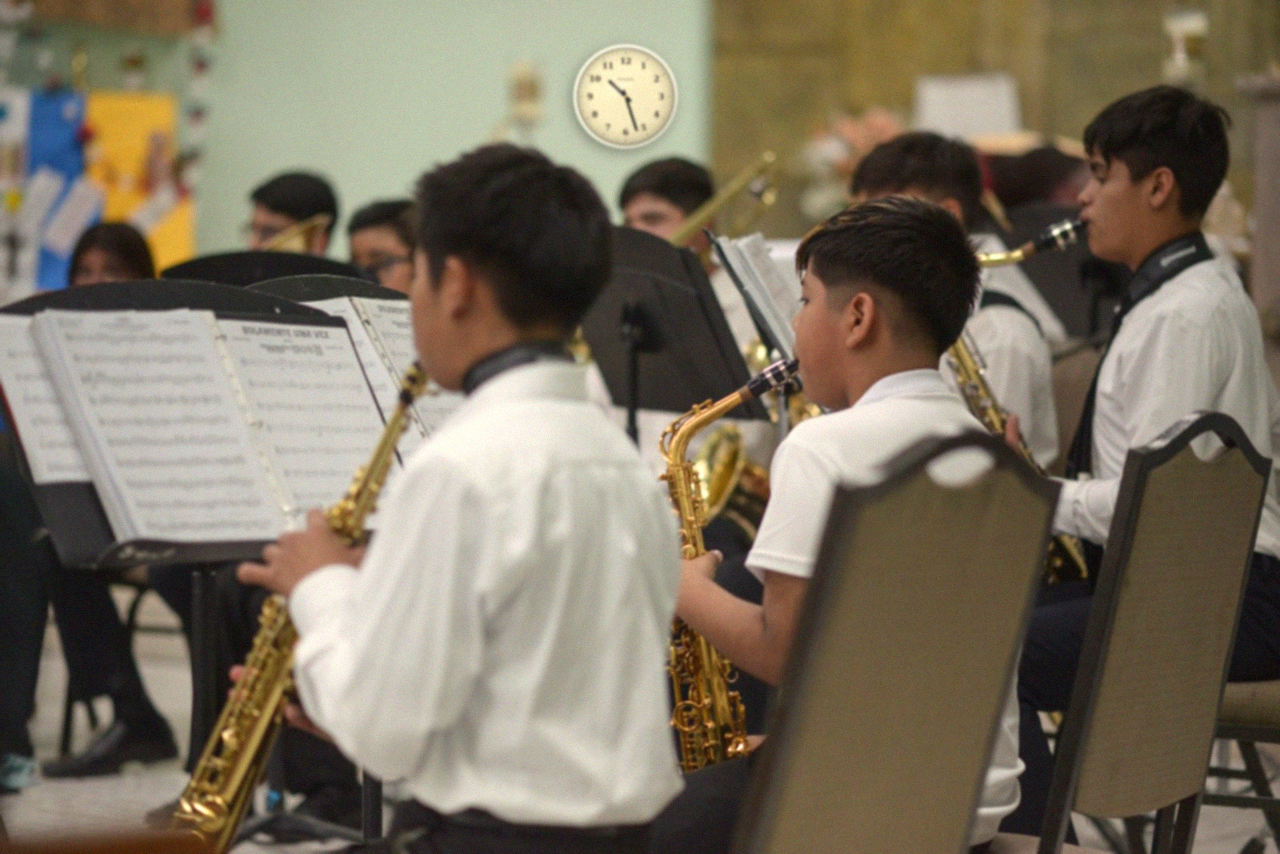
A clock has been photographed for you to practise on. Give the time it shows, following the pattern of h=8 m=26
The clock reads h=10 m=27
